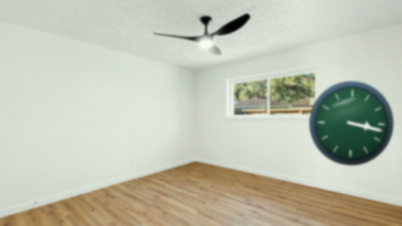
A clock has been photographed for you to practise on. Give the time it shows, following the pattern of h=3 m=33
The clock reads h=3 m=17
